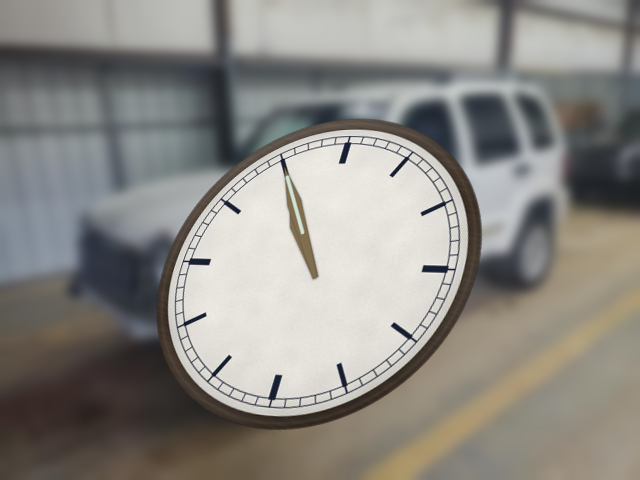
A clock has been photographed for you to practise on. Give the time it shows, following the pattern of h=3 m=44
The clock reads h=10 m=55
